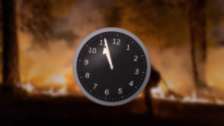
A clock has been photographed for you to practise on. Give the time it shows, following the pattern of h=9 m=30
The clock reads h=10 m=56
